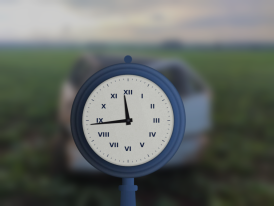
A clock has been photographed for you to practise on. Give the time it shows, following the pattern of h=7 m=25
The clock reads h=11 m=44
